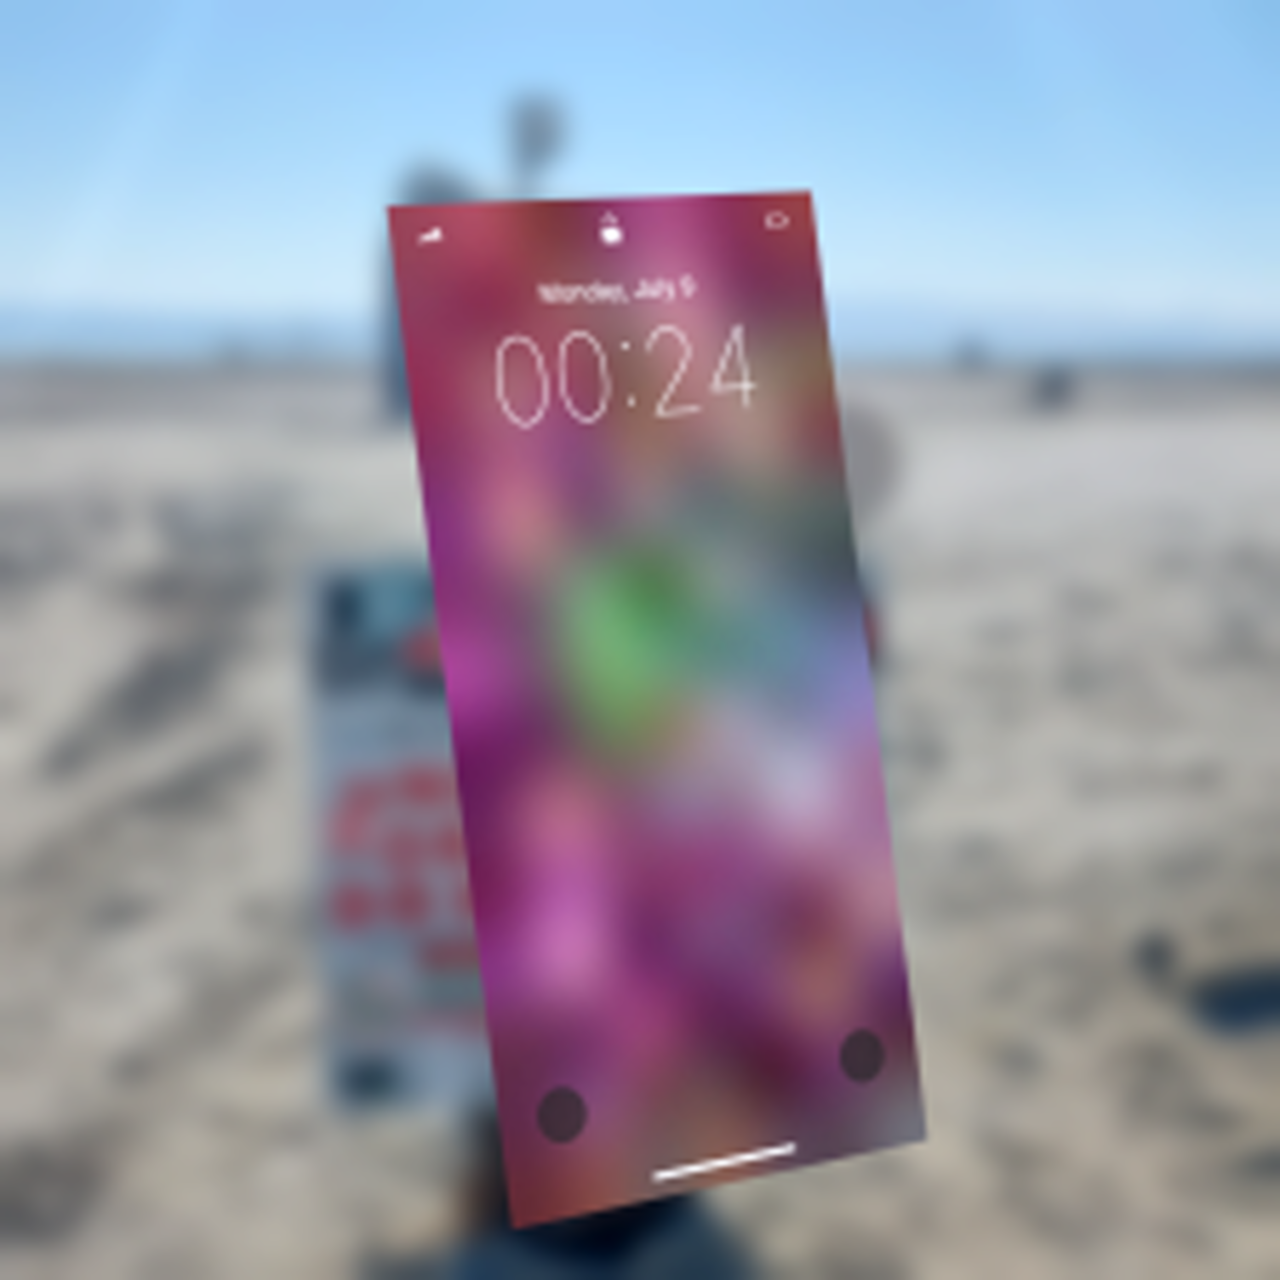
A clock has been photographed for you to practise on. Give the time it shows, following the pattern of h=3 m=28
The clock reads h=0 m=24
